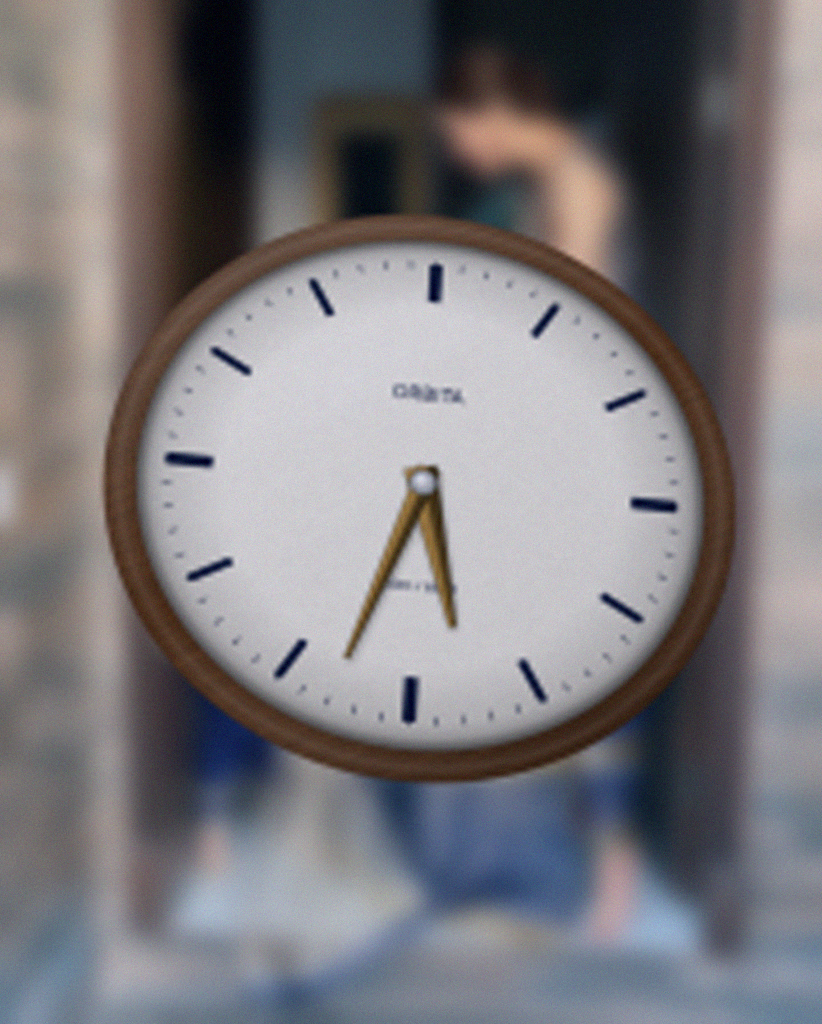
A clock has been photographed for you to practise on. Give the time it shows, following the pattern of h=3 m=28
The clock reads h=5 m=33
